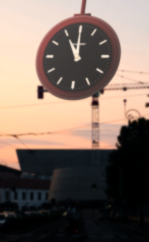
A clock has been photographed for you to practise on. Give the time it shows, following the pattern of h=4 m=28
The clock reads h=11 m=0
